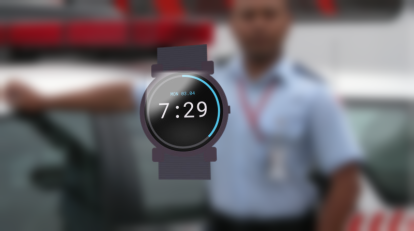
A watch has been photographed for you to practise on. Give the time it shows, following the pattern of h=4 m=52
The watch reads h=7 m=29
